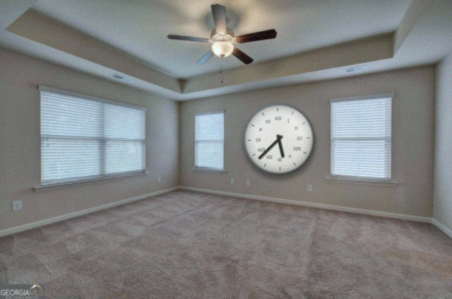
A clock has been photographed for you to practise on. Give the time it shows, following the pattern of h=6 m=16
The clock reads h=5 m=38
